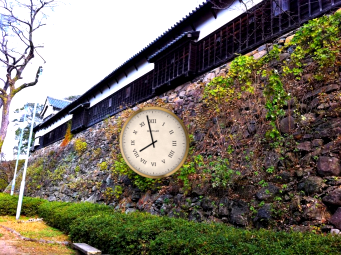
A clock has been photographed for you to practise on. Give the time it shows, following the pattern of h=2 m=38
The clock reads h=7 m=58
